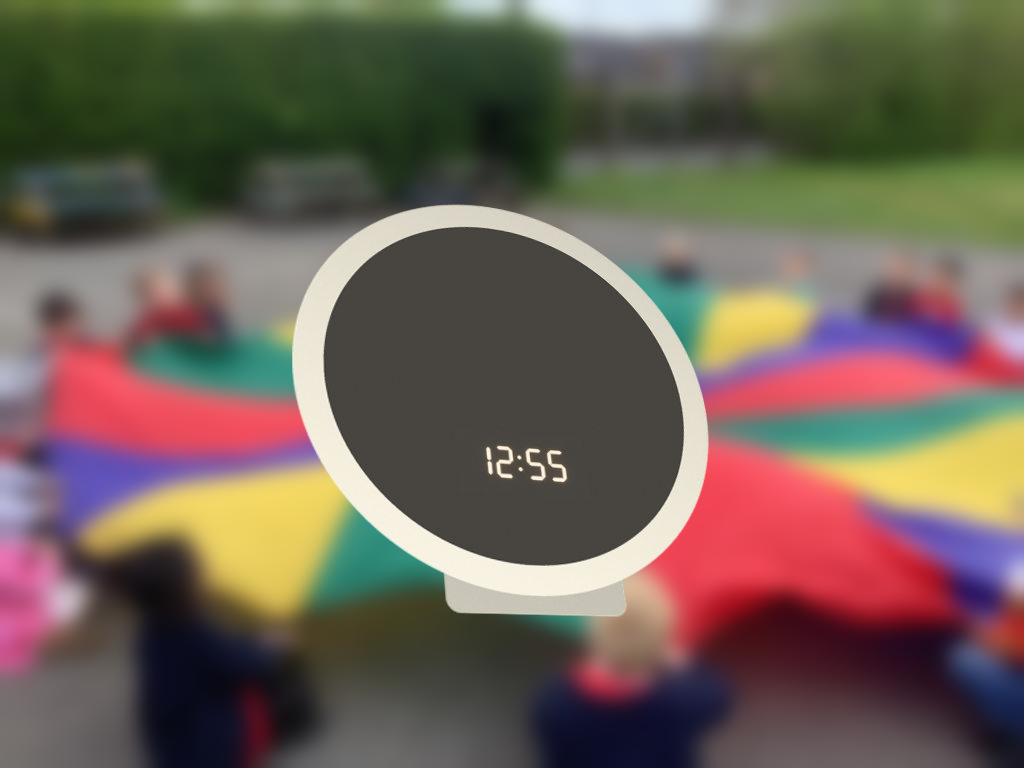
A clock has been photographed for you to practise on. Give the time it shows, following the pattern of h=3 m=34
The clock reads h=12 m=55
